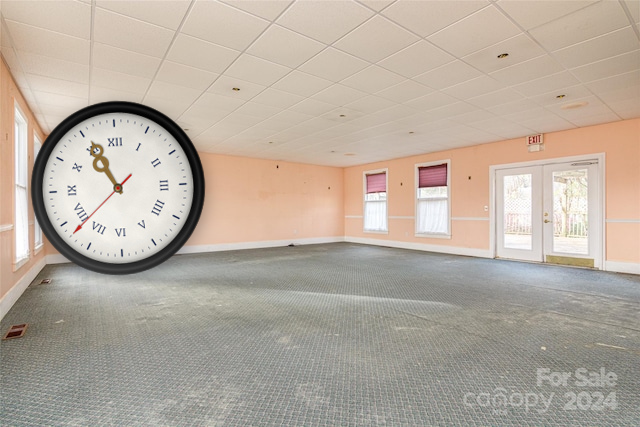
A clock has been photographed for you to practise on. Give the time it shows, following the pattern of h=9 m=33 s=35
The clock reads h=10 m=55 s=38
